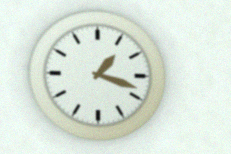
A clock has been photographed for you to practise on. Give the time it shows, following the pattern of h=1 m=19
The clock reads h=1 m=18
